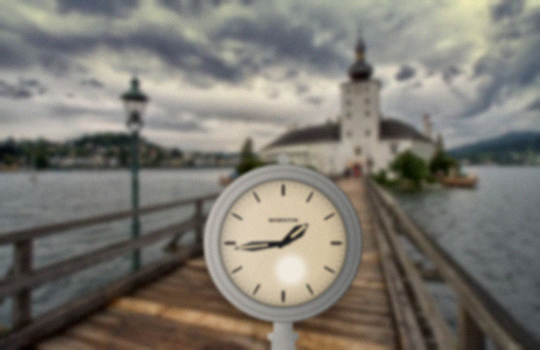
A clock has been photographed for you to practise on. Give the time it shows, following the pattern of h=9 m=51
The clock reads h=1 m=44
